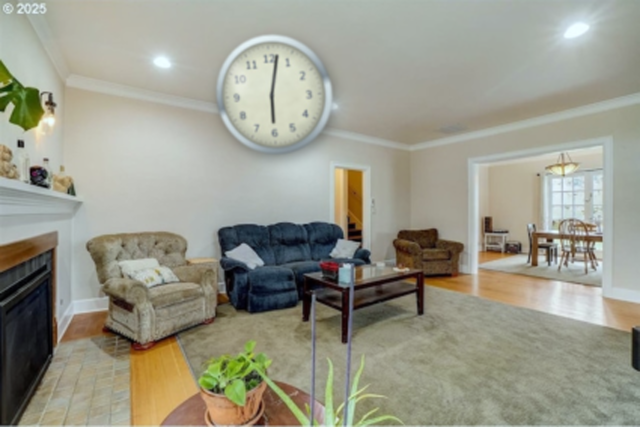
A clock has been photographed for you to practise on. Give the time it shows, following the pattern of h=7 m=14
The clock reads h=6 m=2
